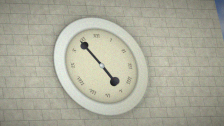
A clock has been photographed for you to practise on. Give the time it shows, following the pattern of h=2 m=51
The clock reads h=4 m=54
